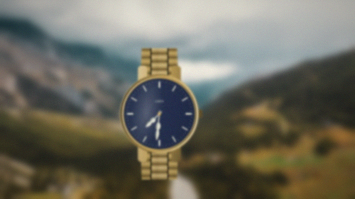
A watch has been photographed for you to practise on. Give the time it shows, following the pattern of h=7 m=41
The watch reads h=7 m=31
